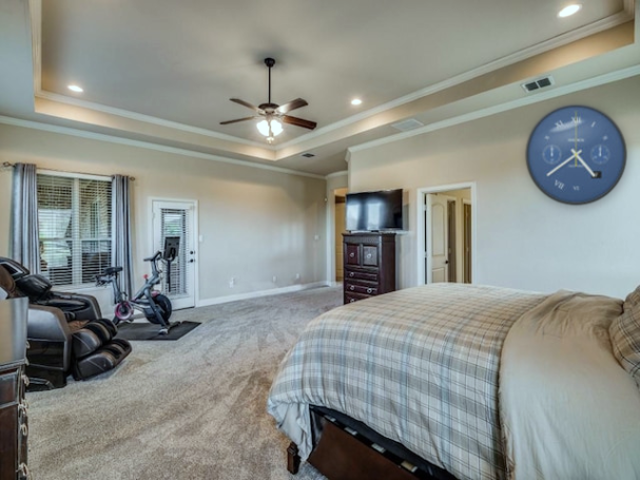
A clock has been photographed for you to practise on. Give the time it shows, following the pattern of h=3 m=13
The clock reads h=4 m=39
